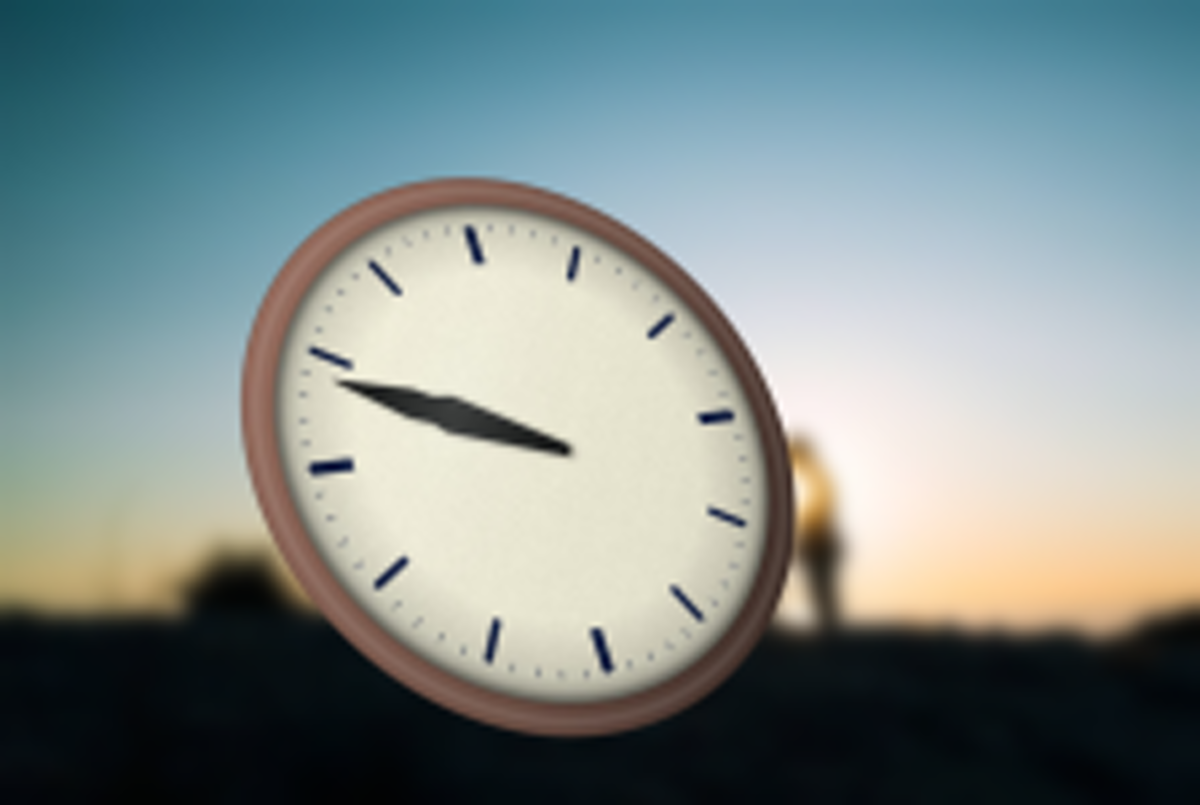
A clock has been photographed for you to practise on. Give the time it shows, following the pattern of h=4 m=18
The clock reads h=9 m=49
